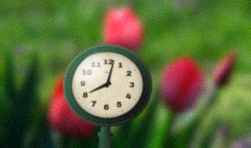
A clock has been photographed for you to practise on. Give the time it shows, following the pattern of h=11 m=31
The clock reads h=8 m=2
